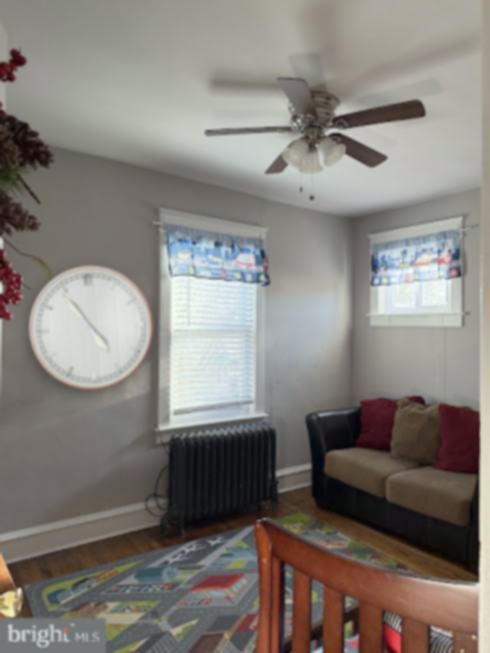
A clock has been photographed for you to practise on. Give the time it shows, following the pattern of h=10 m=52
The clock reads h=4 m=54
